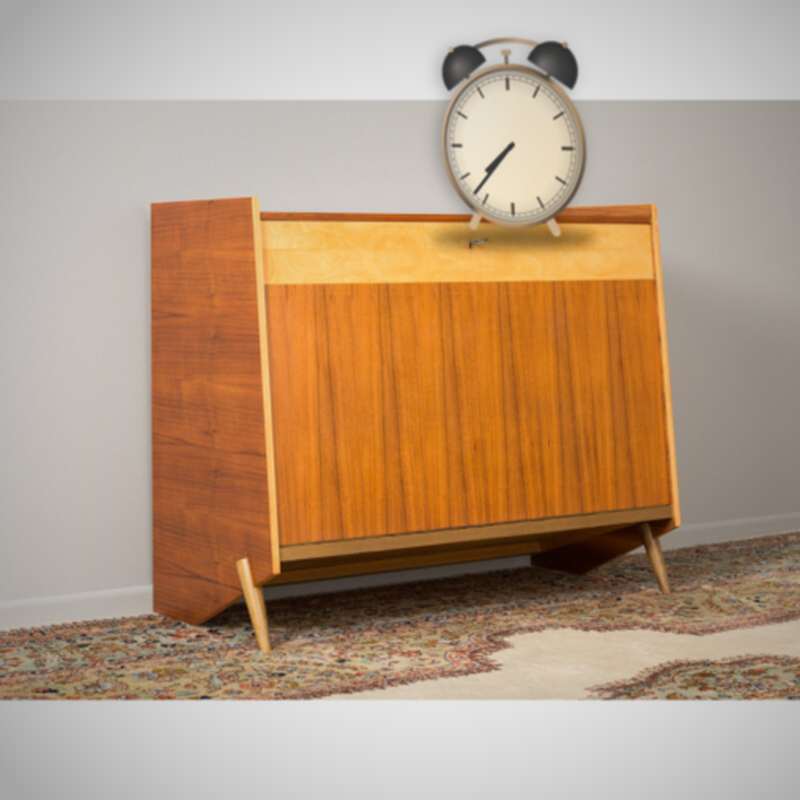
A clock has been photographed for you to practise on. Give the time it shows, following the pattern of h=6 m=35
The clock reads h=7 m=37
